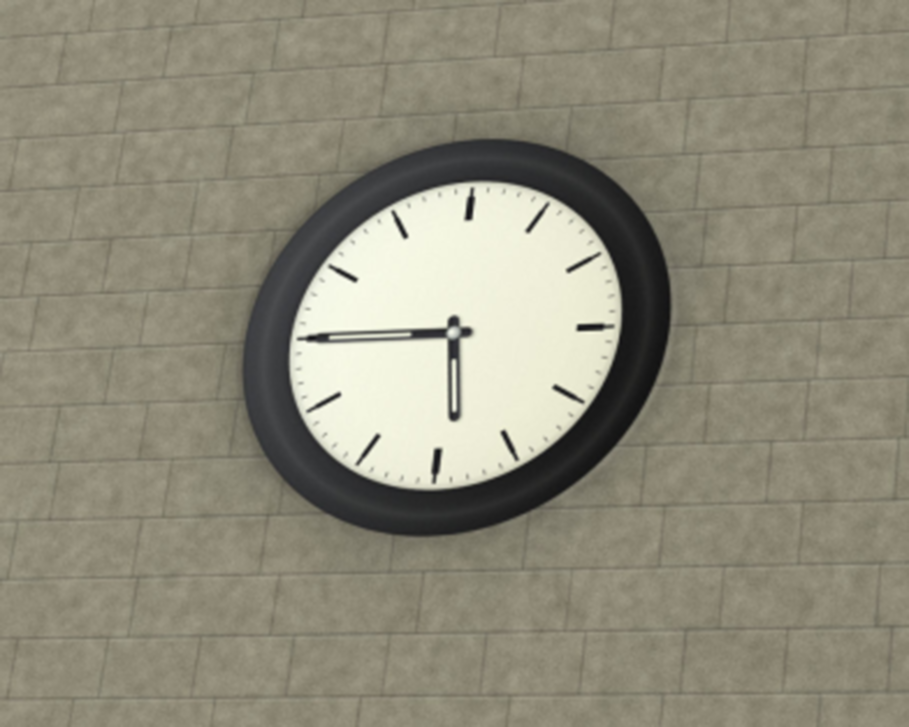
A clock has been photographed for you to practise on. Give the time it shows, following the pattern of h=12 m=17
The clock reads h=5 m=45
